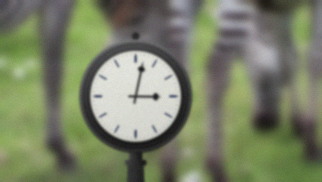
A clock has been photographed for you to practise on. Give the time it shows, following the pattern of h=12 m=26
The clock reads h=3 m=2
